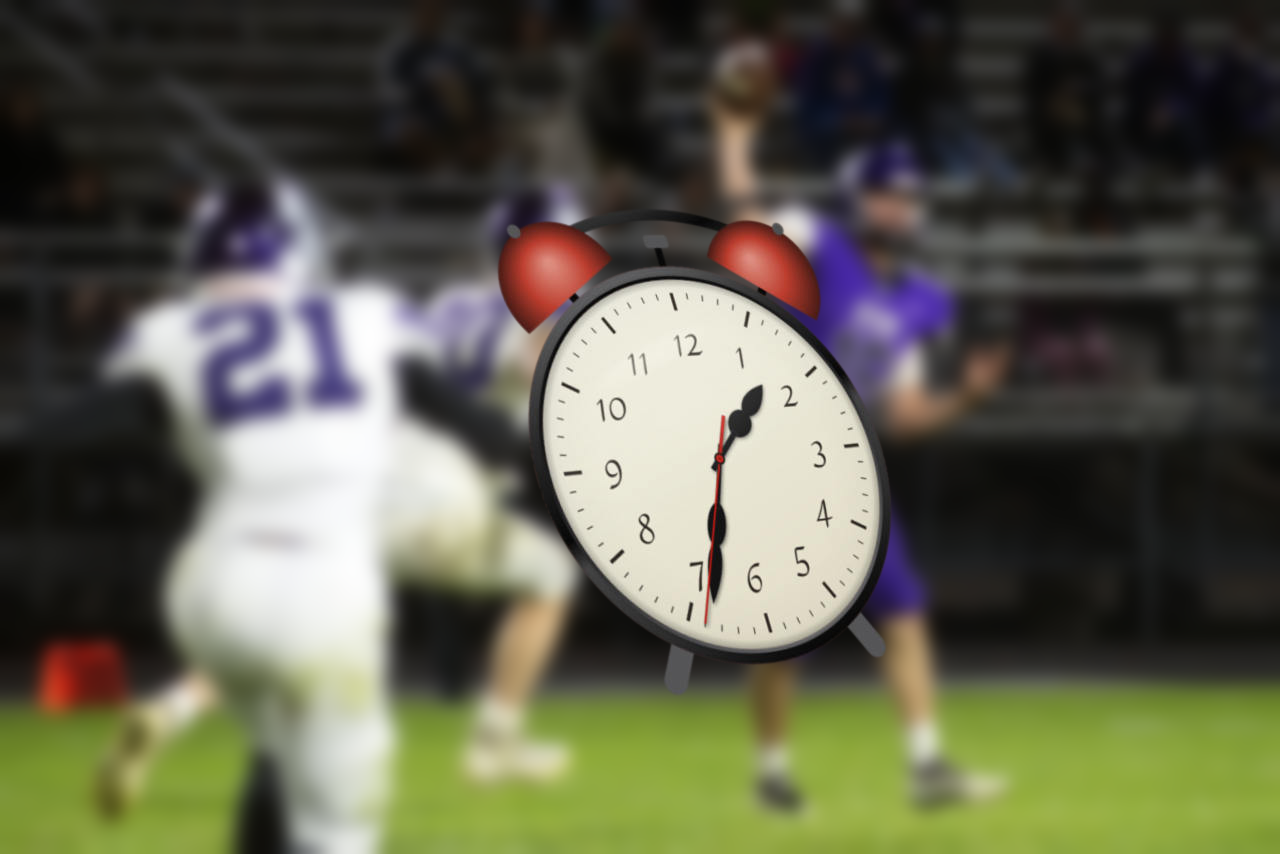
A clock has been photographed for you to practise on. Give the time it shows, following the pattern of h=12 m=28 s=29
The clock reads h=1 m=33 s=34
